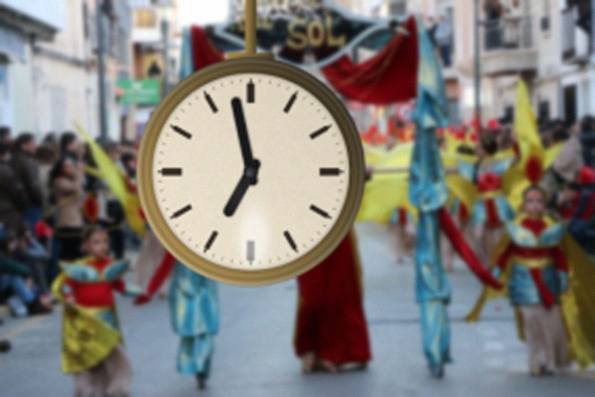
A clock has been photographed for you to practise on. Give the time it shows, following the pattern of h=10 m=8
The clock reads h=6 m=58
